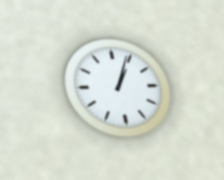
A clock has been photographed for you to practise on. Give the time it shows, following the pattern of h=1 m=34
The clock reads h=1 m=4
